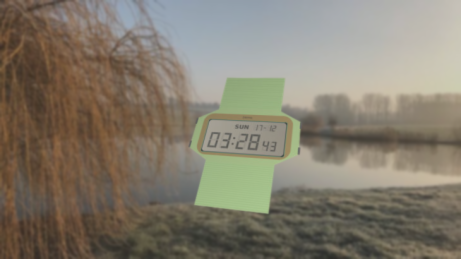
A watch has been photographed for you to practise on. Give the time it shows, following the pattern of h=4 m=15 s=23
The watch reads h=3 m=28 s=43
